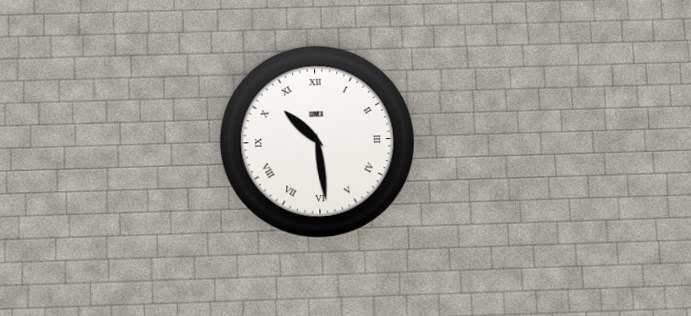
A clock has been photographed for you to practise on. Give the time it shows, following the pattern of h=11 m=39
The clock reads h=10 m=29
